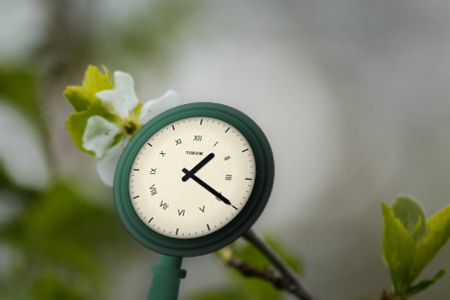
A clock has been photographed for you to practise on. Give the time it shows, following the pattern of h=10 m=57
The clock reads h=1 m=20
